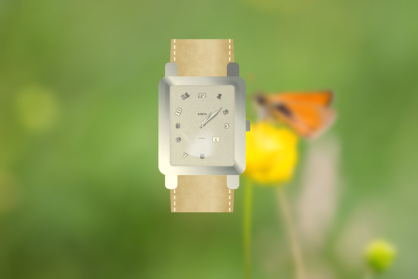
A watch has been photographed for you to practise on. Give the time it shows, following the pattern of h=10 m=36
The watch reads h=1 m=8
